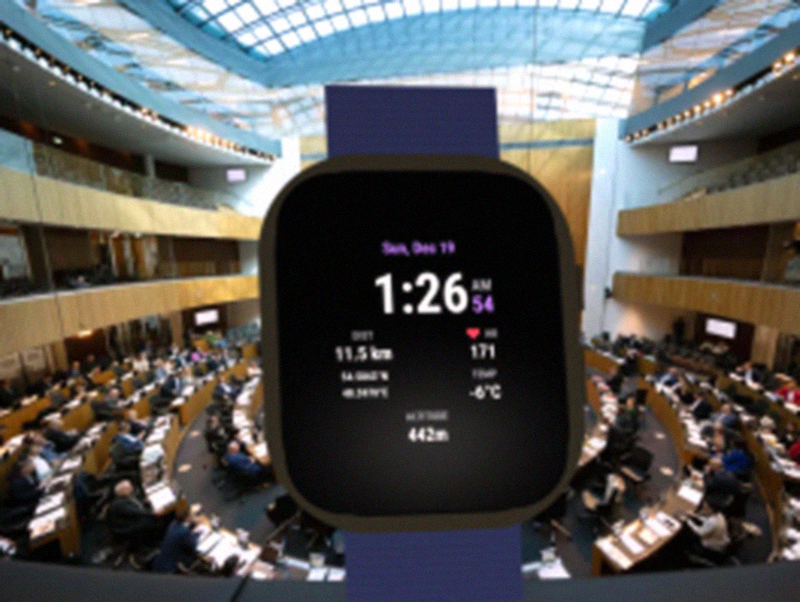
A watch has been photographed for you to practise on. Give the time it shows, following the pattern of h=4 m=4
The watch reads h=1 m=26
